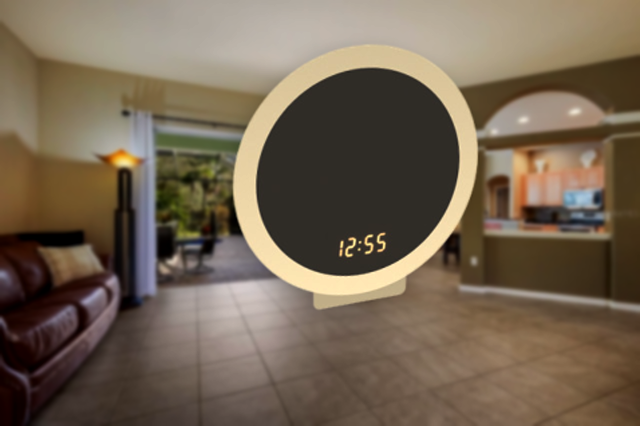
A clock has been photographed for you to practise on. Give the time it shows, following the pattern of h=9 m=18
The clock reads h=12 m=55
